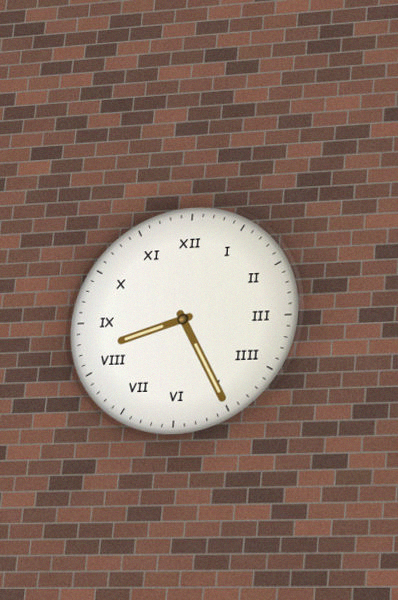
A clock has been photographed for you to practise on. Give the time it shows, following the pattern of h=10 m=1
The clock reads h=8 m=25
